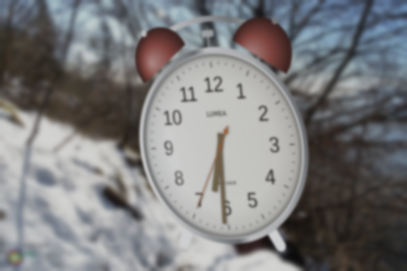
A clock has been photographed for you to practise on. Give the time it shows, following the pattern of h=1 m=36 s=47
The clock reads h=6 m=30 s=35
